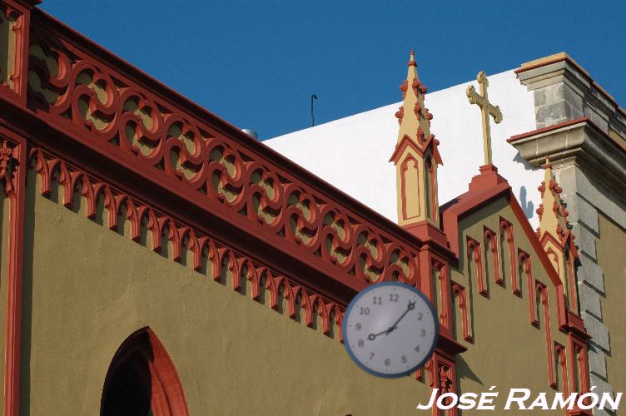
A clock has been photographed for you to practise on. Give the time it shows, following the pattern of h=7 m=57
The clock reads h=8 m=6
